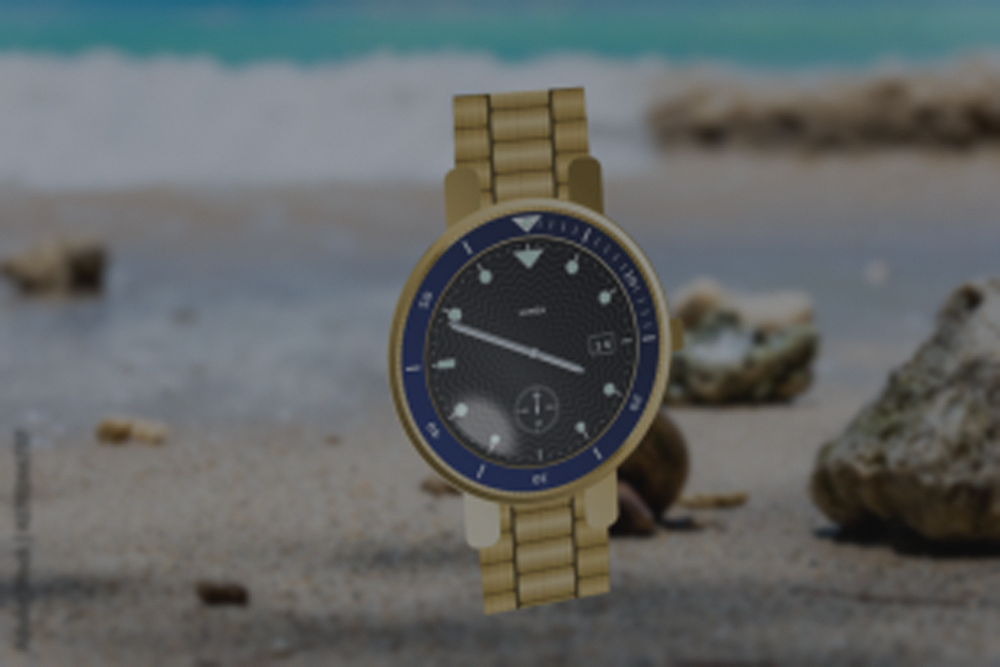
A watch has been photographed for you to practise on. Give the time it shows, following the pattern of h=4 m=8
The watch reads h=3 m=49
